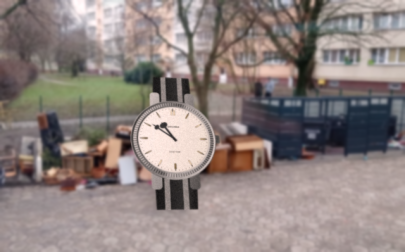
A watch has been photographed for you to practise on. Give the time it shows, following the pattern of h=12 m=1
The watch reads h=10 m=51
